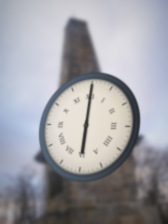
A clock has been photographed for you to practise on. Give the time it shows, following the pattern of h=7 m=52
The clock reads h=6 m=0
